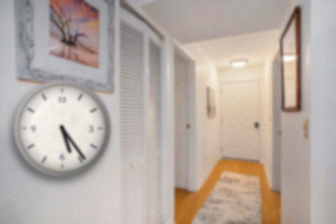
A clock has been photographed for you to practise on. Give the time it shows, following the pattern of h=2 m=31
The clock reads h=5 m=24
